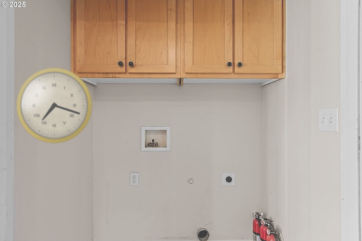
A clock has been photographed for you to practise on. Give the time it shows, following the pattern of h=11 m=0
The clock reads h=7 m=18
